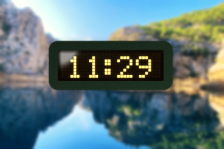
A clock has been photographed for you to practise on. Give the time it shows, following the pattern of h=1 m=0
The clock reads h=11 m=29
